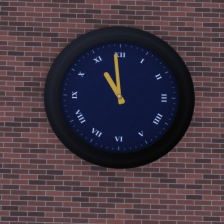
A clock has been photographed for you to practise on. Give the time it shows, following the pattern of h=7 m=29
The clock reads h=10 m=59
